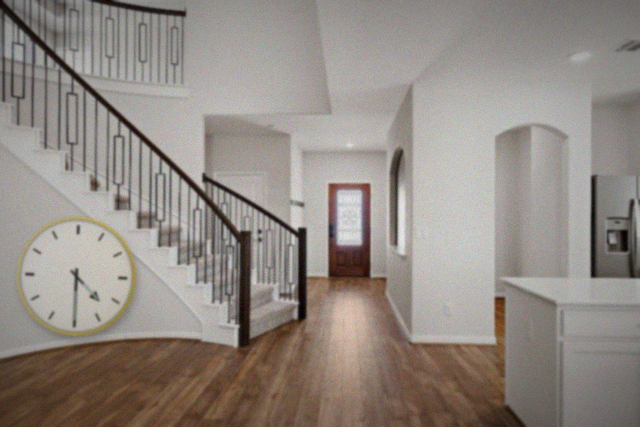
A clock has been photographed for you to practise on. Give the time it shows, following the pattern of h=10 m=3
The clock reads h=4 m=30
